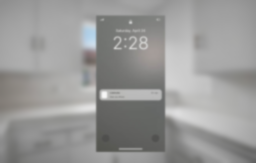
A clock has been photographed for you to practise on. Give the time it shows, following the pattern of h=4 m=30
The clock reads h=2 m=28
